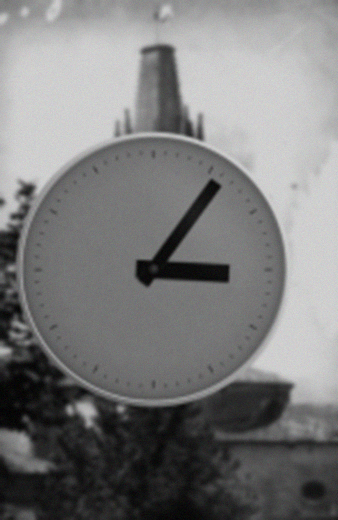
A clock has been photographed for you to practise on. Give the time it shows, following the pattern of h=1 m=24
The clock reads h=3 m=6
